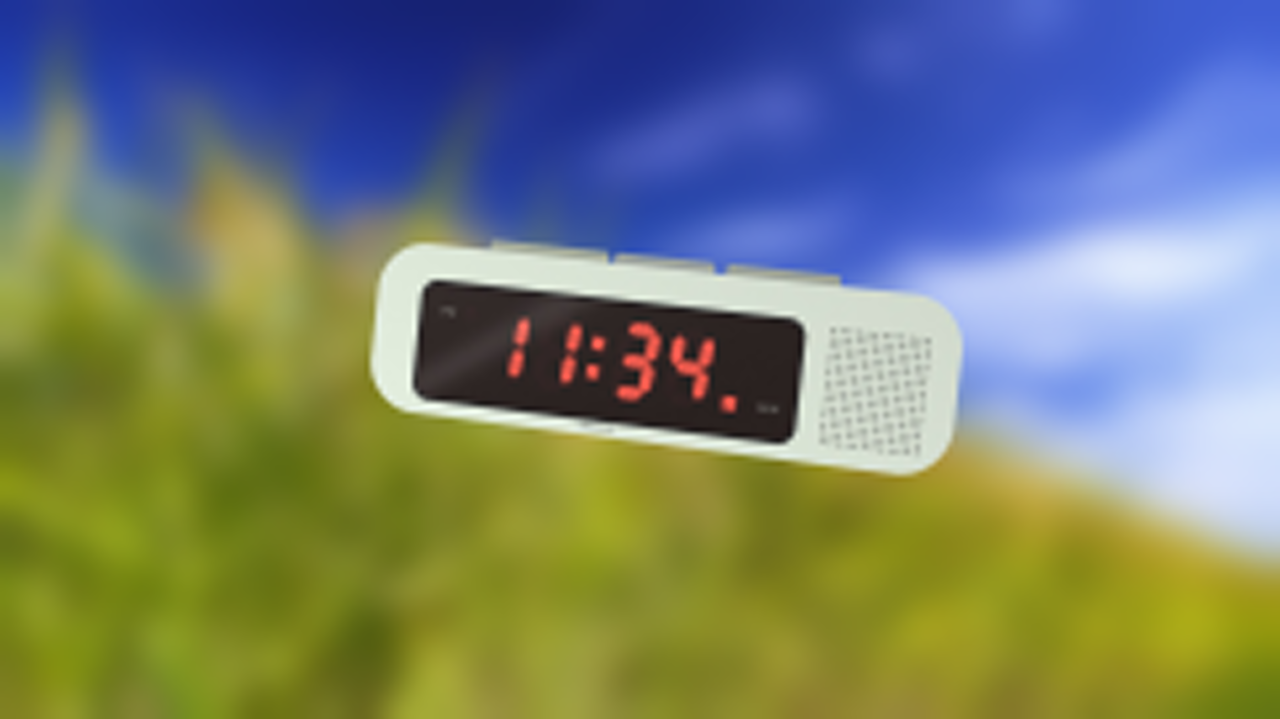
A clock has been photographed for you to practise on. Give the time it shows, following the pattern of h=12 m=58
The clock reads h=11 m=34
